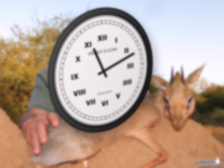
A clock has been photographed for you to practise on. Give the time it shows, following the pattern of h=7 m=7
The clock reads h=11 m=12
